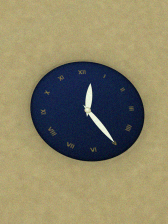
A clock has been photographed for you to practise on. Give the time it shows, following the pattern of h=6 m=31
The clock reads h=12 m=25
